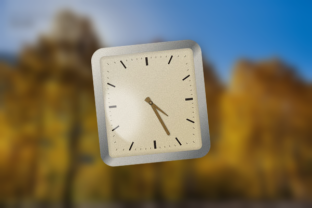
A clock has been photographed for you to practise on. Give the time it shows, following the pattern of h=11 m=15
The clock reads h=4 m=26
